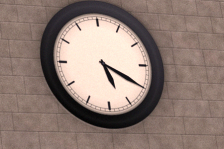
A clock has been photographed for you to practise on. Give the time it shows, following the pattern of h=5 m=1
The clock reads h=5 m=20
